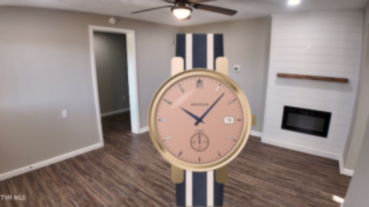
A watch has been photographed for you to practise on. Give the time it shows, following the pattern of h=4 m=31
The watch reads h=10 m=7
